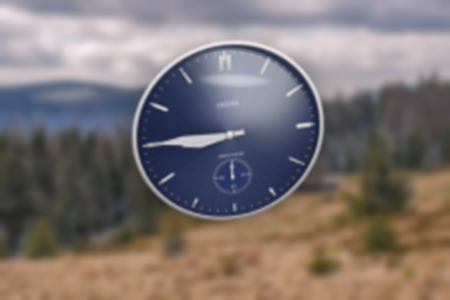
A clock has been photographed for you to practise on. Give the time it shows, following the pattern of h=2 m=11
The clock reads h=8 m=45
